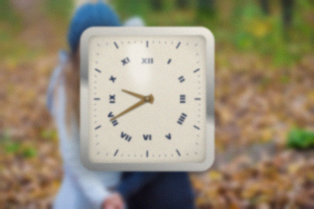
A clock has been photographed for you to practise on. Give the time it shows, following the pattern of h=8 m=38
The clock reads h=9 m=40
